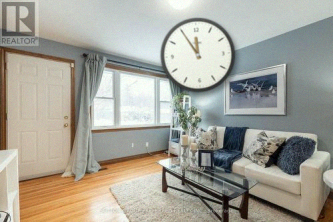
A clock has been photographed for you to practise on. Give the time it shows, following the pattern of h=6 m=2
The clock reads h=11 m=55
